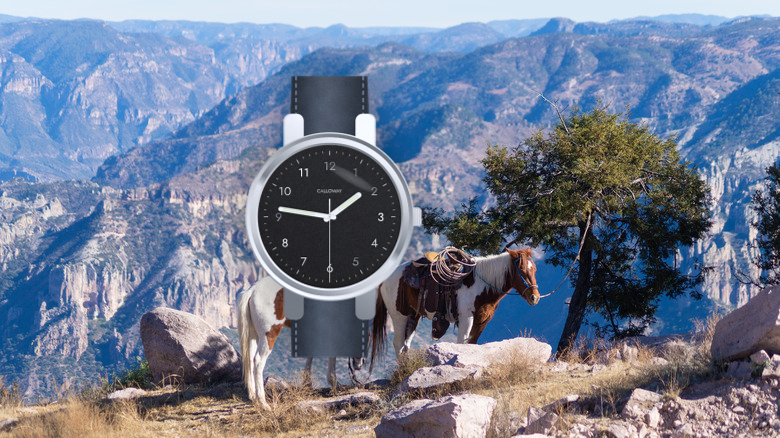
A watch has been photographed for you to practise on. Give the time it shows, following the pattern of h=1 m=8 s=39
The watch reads h=1 m=46 s=30
